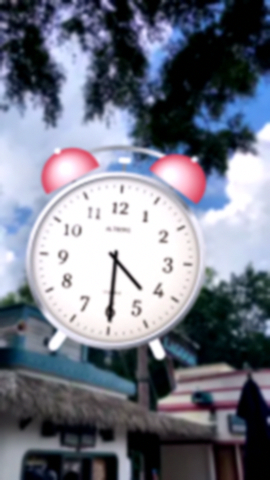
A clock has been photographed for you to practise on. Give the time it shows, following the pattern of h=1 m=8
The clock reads h=4 m=30
